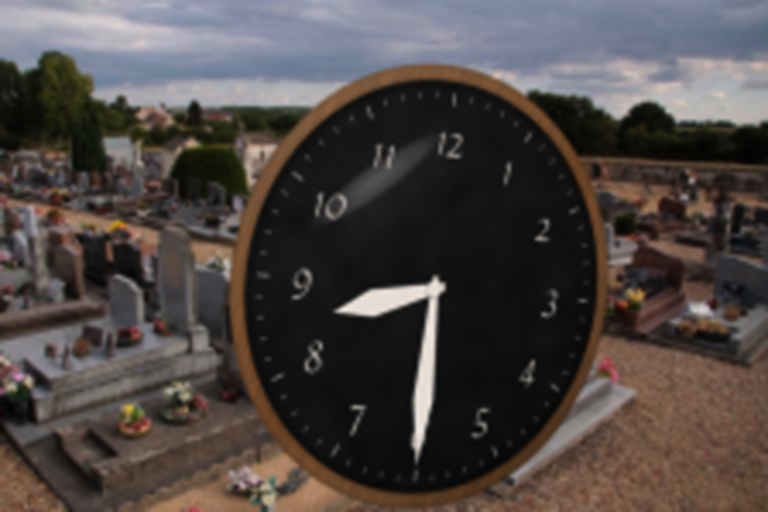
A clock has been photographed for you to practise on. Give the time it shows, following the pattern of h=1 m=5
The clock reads h=8 m=30
